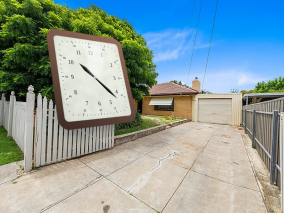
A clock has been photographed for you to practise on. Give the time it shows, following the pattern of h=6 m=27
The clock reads h=10 m=22
